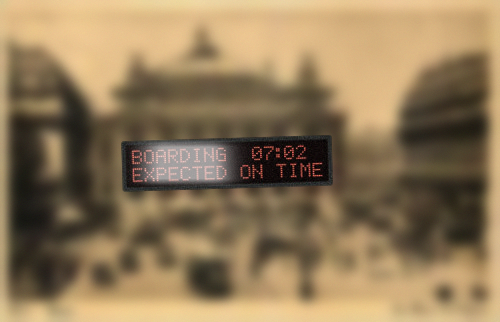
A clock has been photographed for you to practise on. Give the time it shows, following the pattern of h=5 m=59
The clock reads h=7 m=2
